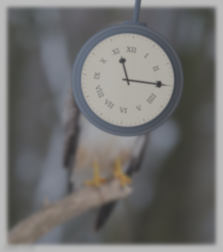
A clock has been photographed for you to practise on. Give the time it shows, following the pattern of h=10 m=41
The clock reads h=11 m=15
